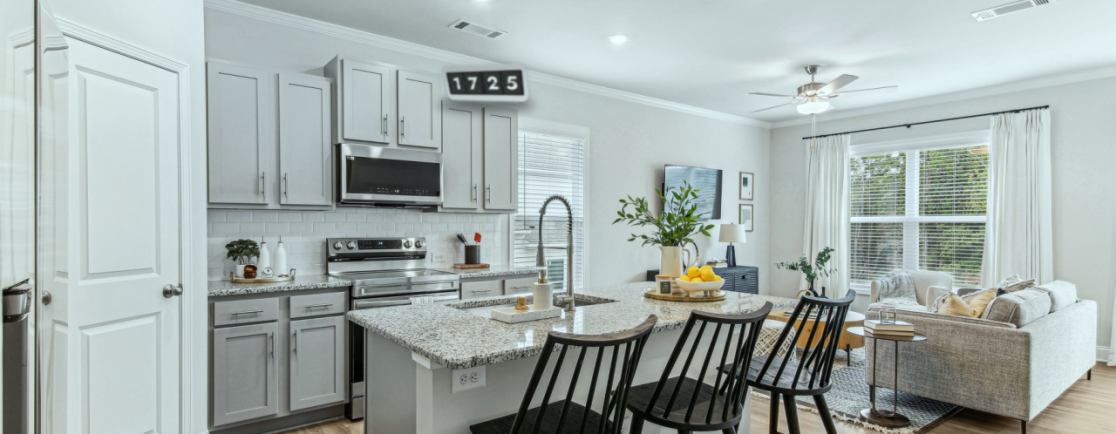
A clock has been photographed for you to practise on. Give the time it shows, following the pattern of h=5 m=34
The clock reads h=17 m=25
